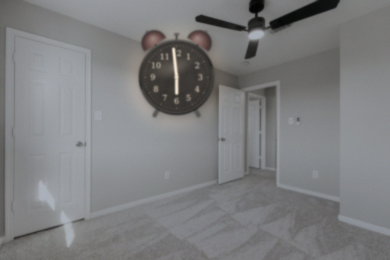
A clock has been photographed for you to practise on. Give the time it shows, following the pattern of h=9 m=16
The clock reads h=5 m=59
